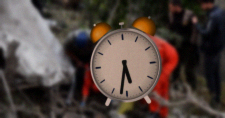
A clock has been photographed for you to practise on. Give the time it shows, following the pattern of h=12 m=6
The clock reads h=5 m=32
